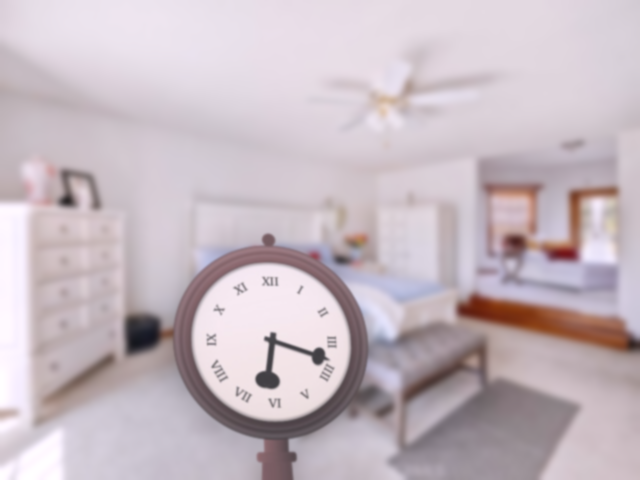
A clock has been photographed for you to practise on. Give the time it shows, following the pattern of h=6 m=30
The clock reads h=6 m=18
